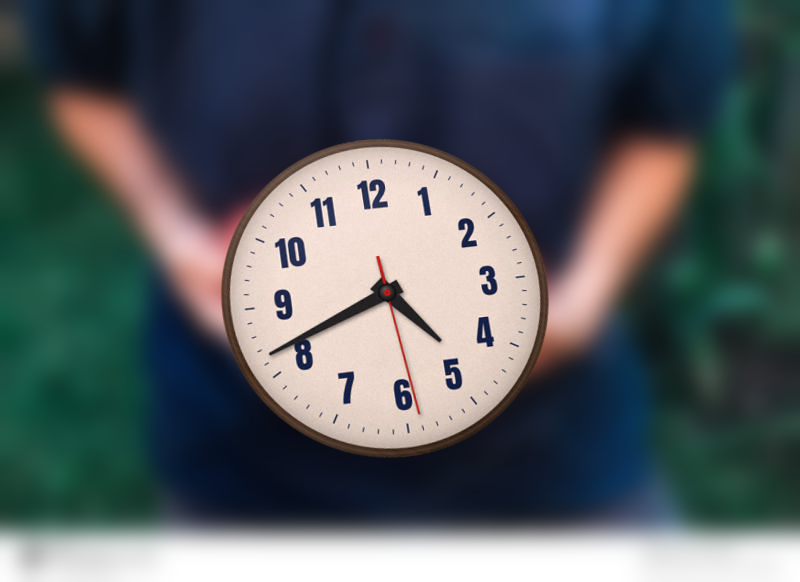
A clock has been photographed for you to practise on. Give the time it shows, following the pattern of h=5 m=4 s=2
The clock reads h=4 m=41 s=29
